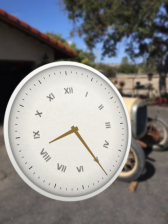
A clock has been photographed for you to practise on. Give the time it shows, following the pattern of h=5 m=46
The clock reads h=8 m=25
